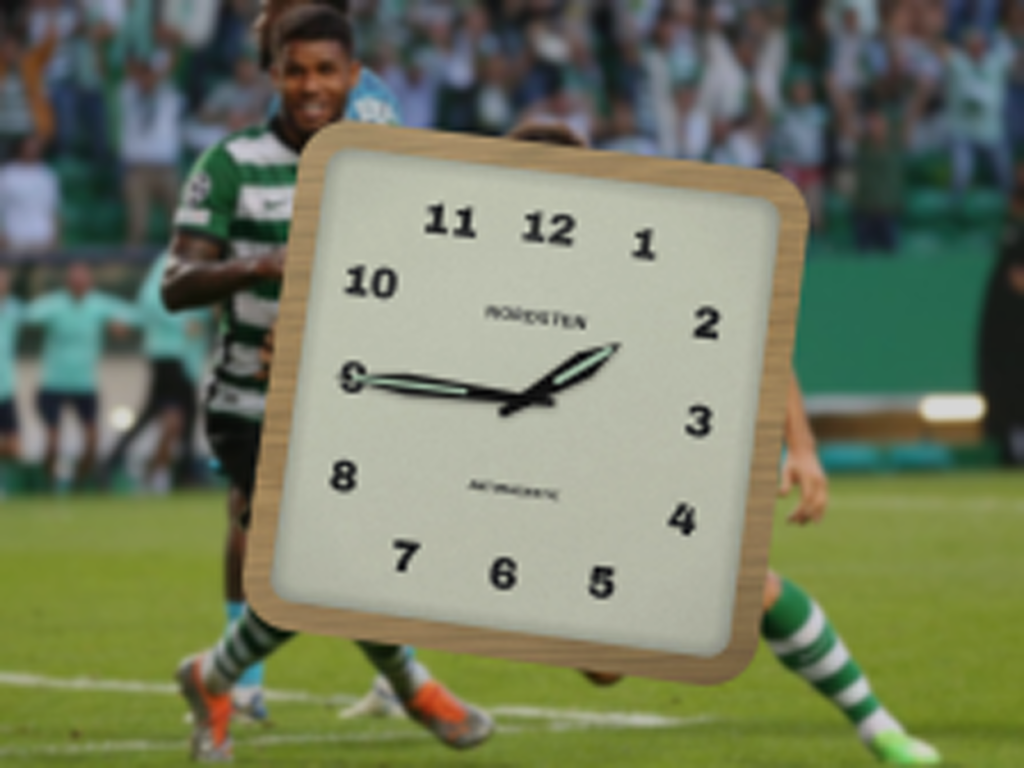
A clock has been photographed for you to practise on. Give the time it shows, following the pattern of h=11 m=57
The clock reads h=1 m=45
